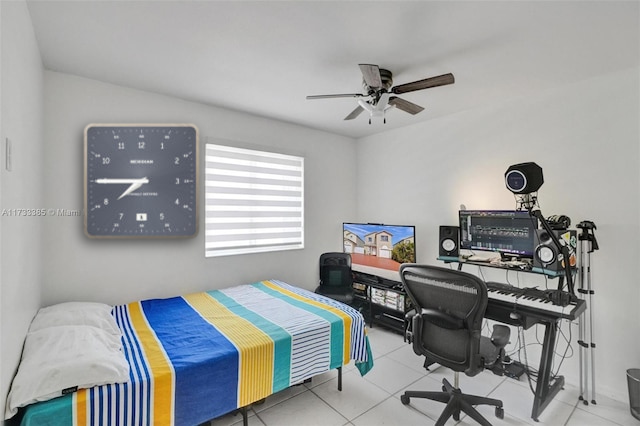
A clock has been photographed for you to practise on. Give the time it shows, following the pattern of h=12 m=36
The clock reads h=7 m=45
